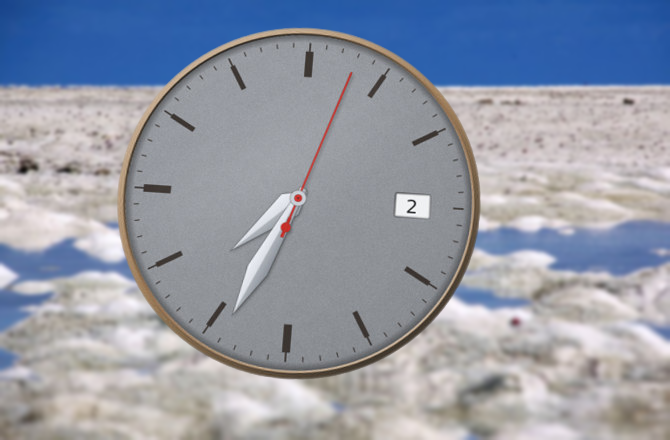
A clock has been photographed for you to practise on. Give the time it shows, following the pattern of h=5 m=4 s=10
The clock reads h=7 m=34 s=3
